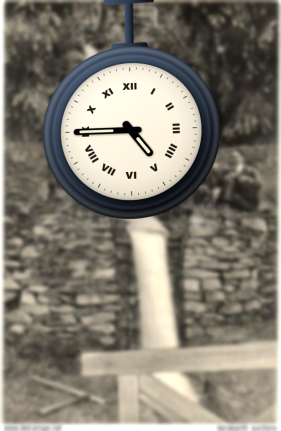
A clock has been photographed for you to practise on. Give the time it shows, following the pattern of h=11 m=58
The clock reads h=4 m=45
